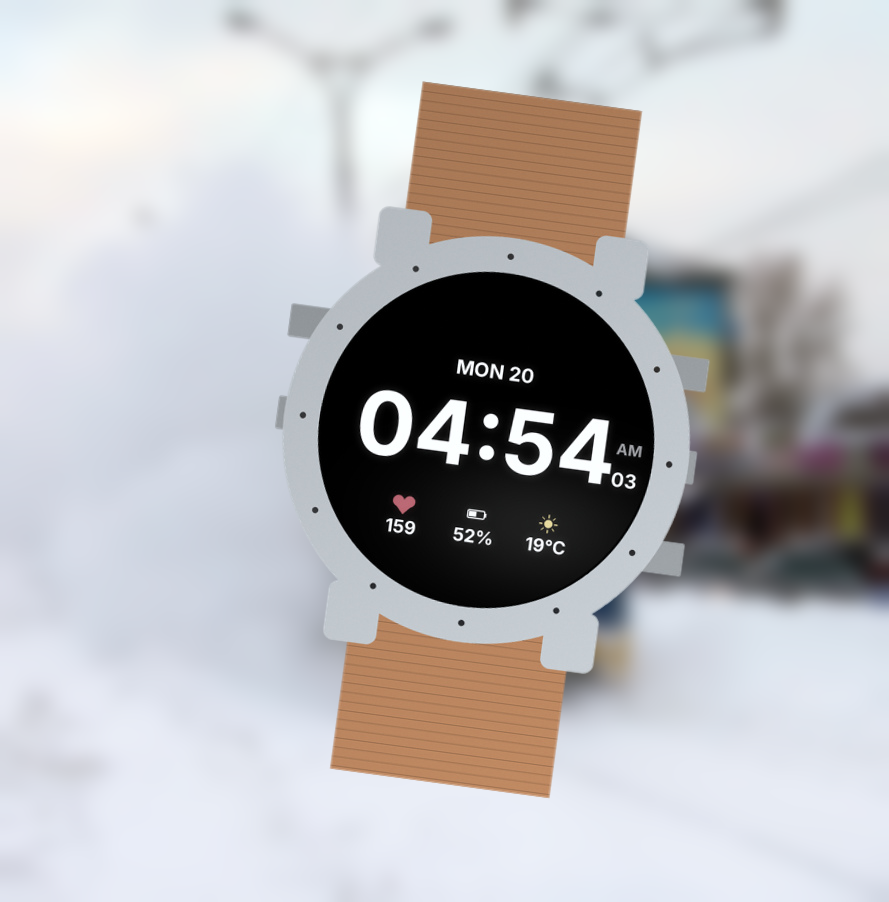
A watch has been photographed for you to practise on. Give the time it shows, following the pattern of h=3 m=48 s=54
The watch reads h=4 m=54 s=3
